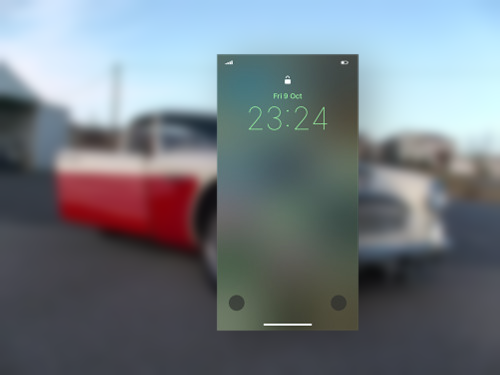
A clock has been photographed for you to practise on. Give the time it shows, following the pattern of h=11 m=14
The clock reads h=23 m=24
